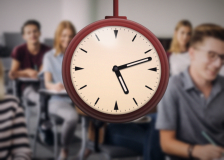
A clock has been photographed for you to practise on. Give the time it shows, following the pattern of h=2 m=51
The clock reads h=5 m=12
